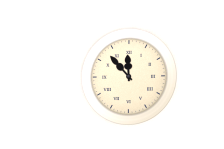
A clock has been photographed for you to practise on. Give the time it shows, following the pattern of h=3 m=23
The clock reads h=11 m=53
